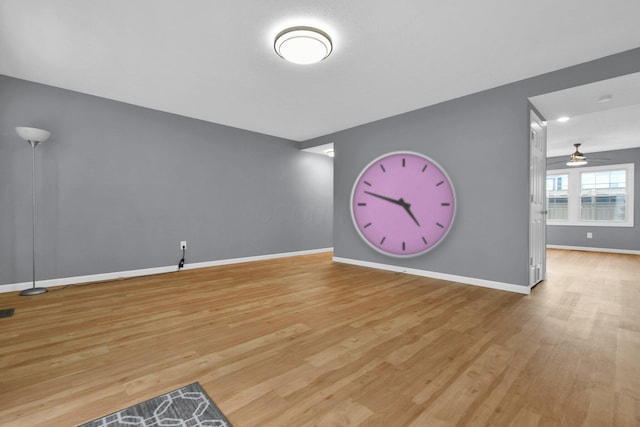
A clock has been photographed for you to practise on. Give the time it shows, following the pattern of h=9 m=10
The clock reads h=4 m=48
